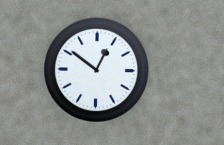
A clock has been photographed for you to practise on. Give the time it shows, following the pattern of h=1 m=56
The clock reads h=12 m=51
